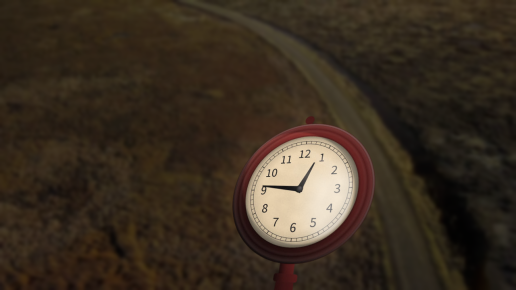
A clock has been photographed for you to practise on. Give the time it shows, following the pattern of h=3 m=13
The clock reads h=12 m=46
